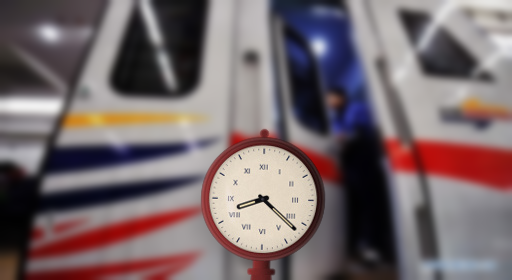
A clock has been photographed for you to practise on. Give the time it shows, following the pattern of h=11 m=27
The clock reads h=8 m=22
